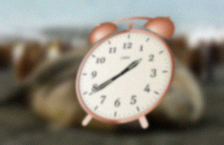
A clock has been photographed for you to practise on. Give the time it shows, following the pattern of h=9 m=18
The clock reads h=1 m=39
